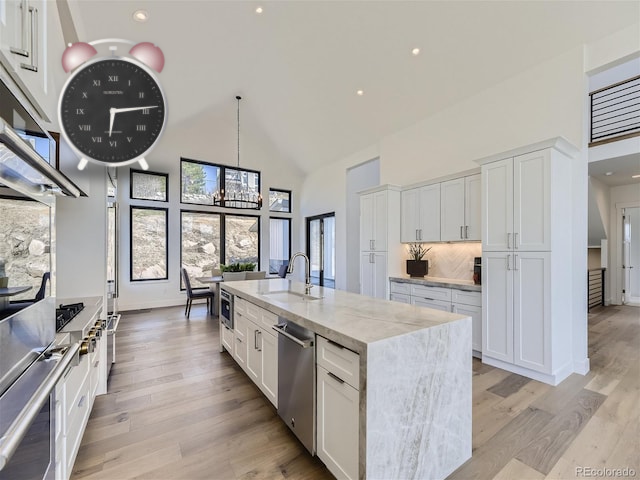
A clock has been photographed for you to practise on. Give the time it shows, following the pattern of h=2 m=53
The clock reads h=6 m=14
